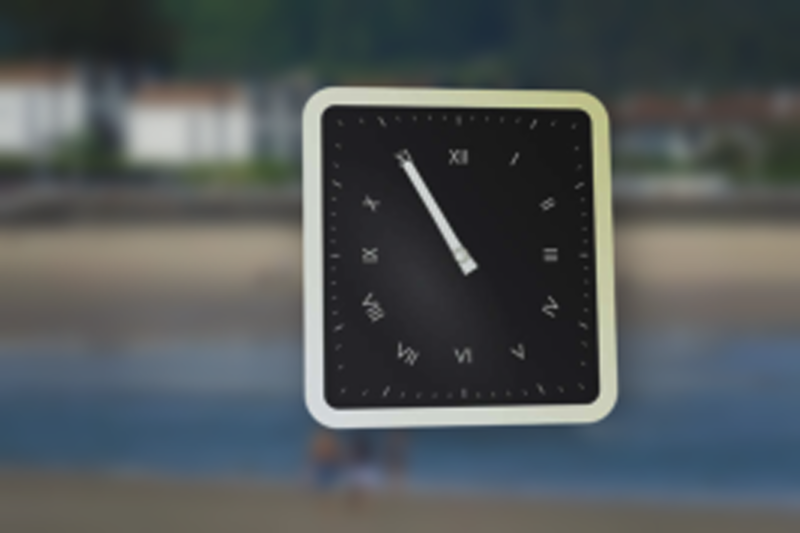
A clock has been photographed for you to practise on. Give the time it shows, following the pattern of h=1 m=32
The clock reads h=10 m=55
